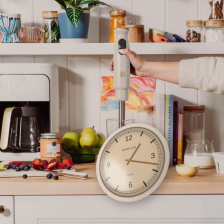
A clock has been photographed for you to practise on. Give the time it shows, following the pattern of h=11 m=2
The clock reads h=1 m=18
